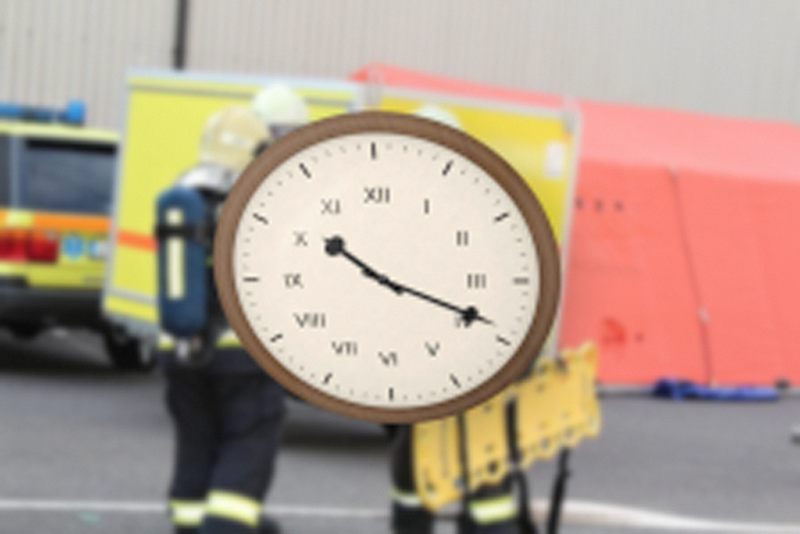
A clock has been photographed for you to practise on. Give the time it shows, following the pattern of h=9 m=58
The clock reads h=10 m=19
